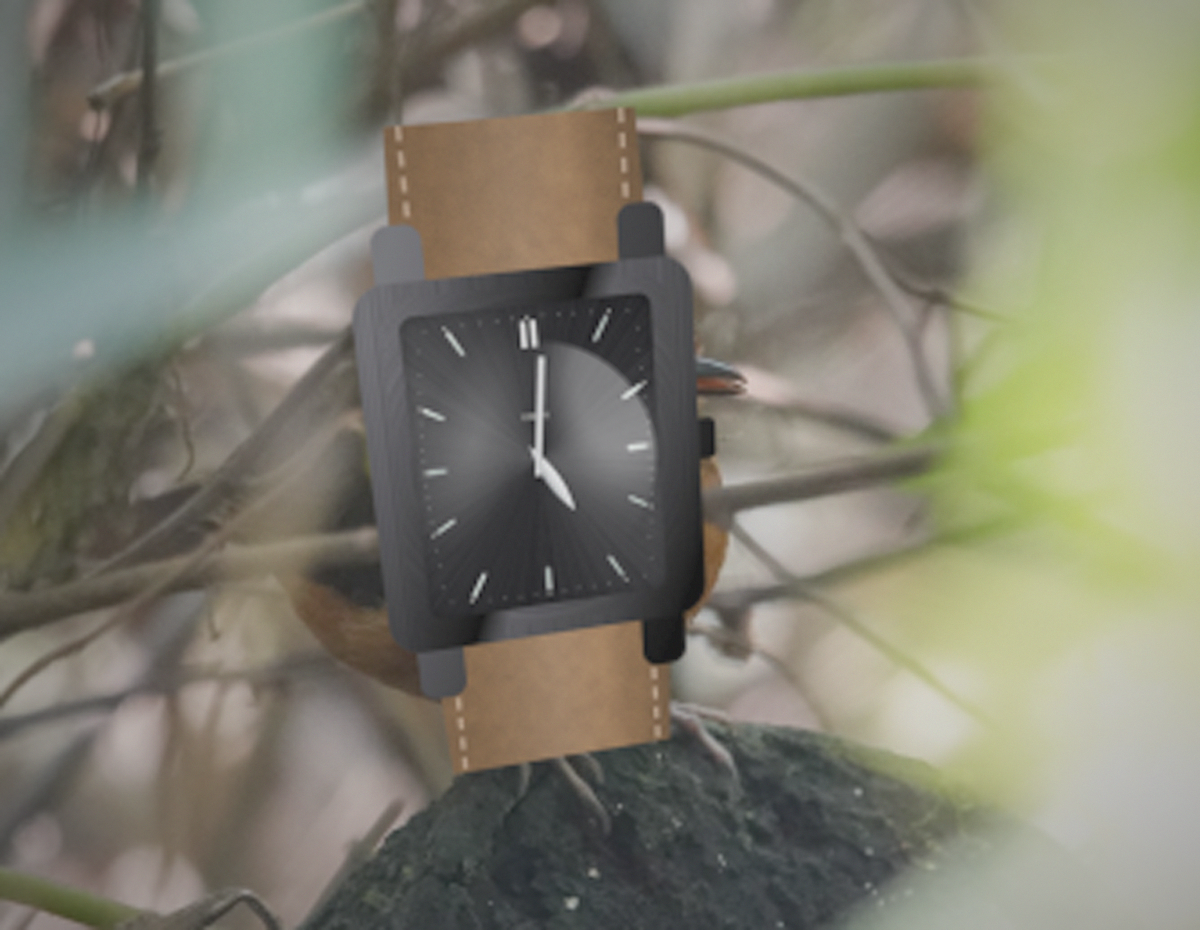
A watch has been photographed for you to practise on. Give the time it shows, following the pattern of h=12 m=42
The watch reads h=5 m=1
